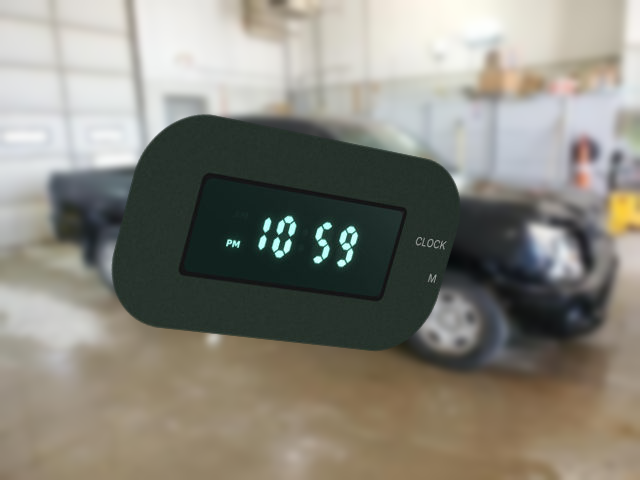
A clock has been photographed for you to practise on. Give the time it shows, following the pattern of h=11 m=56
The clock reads h=10 m=59
